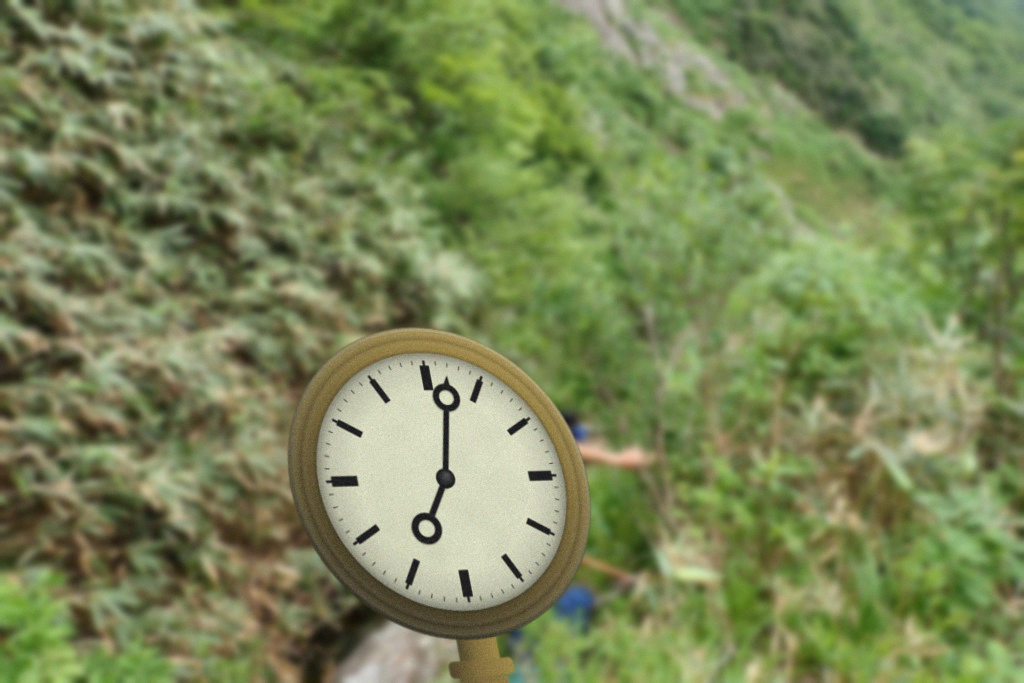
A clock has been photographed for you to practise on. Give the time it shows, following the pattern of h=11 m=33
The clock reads h=7 m=2
